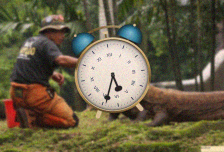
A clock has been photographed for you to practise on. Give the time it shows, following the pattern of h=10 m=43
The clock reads h=5 m=34
